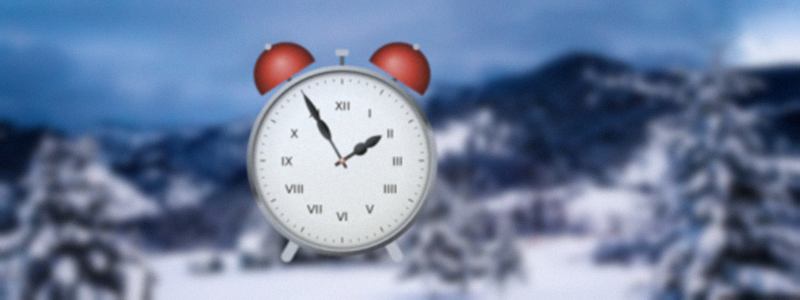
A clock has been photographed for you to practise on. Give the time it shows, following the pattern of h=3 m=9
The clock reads h=1 m=55
